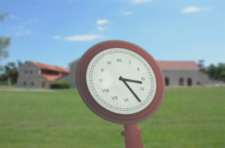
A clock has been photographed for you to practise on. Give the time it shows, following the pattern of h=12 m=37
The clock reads h=3 m=25
